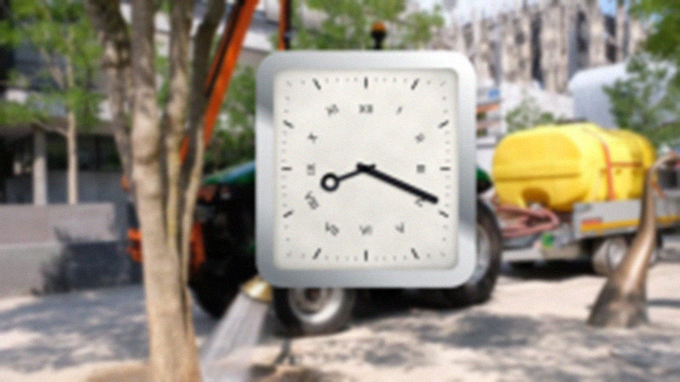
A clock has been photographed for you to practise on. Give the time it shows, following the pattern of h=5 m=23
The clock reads h=8 m=19
